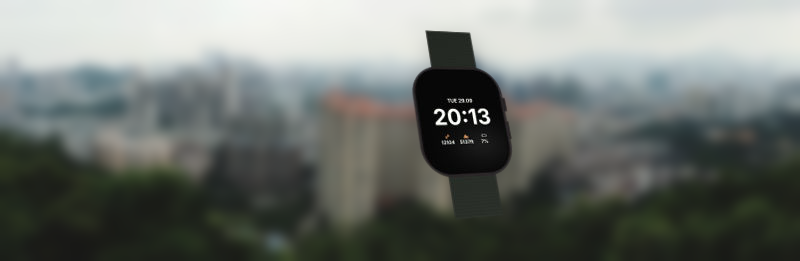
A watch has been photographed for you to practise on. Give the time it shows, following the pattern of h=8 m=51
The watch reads h=20 m=13
